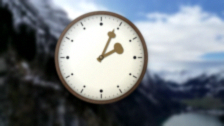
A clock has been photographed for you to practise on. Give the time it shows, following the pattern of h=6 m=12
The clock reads h=2 m=4
